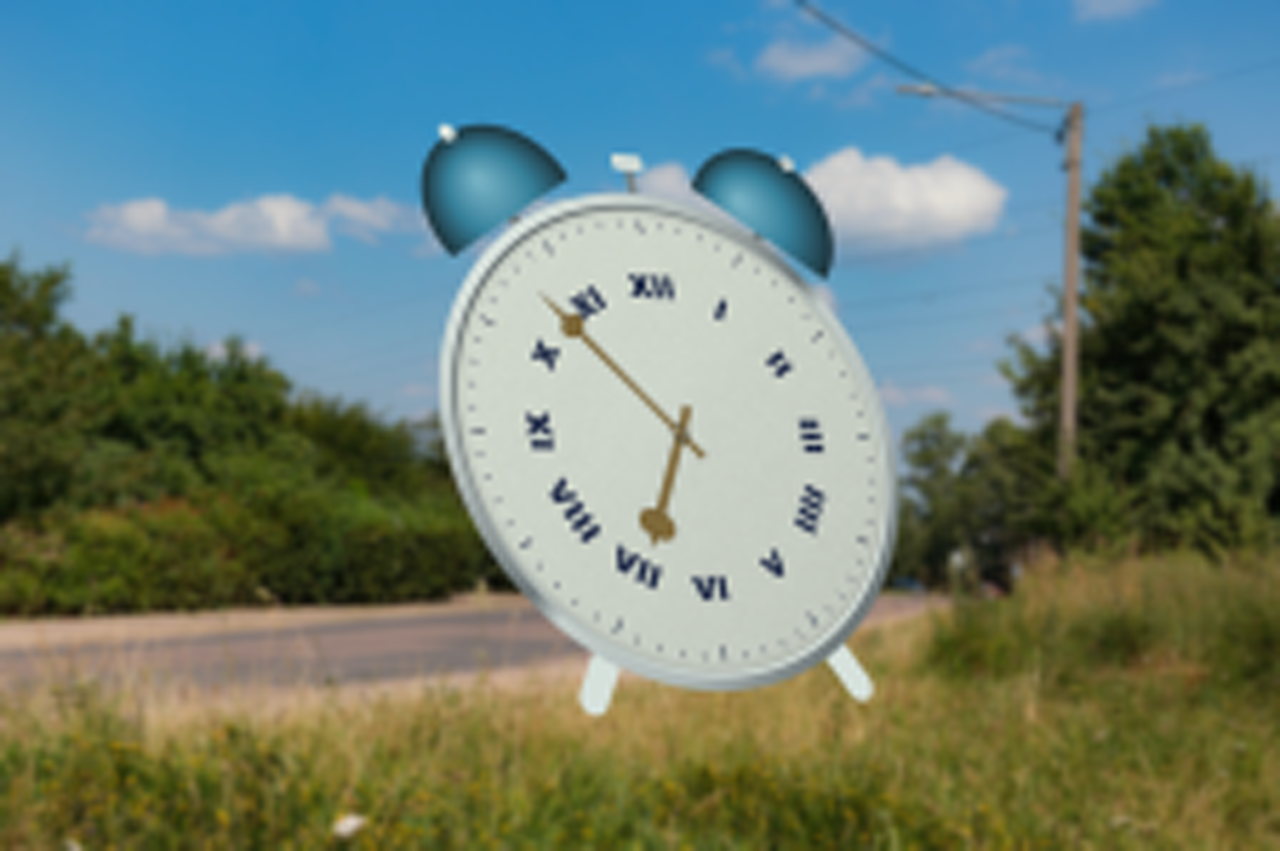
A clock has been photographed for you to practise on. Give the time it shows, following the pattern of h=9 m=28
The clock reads h=6 m=53
